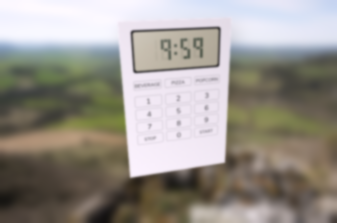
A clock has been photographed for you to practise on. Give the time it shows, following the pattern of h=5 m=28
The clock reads h=9 m=59
